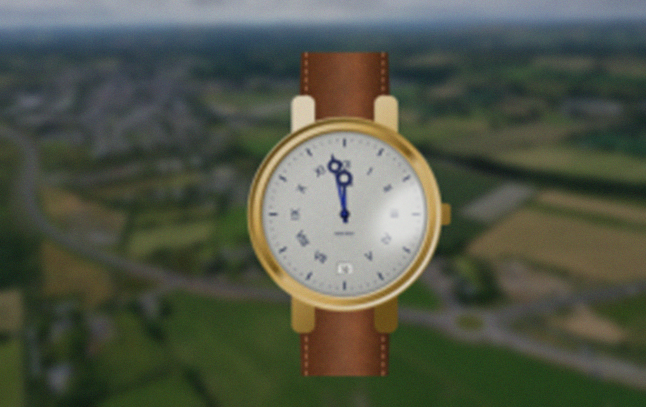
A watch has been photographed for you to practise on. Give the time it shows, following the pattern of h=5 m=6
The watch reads h=11 m=58
